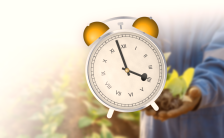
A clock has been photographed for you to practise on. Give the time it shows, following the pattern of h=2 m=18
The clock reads h=3 m=58
